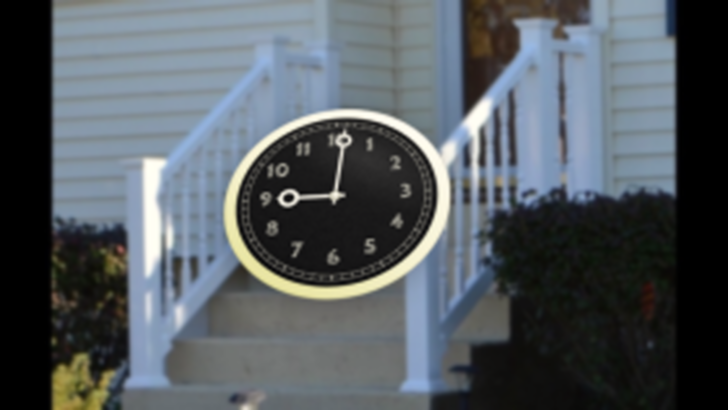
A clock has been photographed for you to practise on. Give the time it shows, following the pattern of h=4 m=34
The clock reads h=9 m=1
